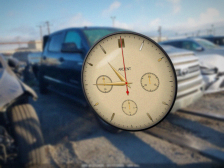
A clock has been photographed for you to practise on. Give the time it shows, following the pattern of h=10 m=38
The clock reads h=10 m=45
